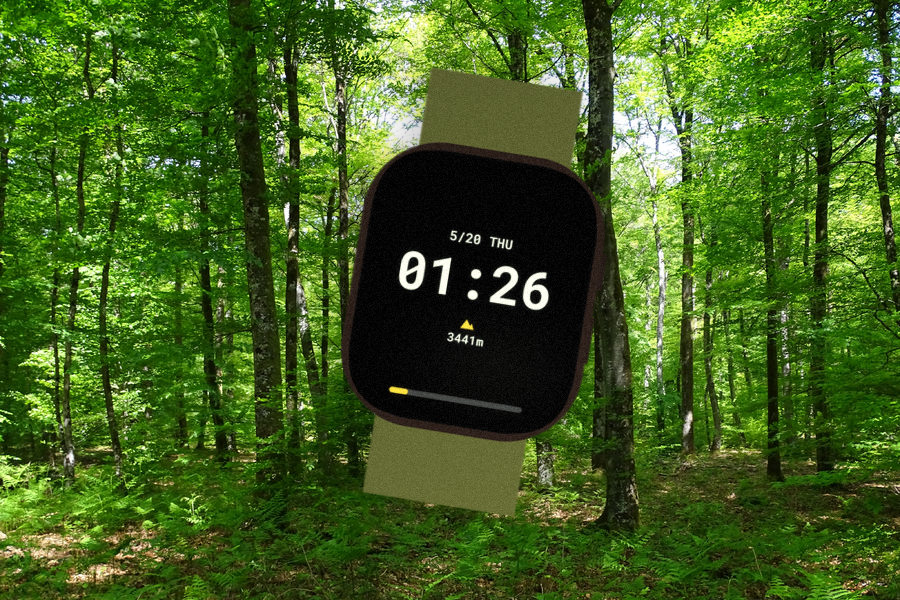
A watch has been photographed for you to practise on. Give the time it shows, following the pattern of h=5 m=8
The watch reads h=1 m=26
